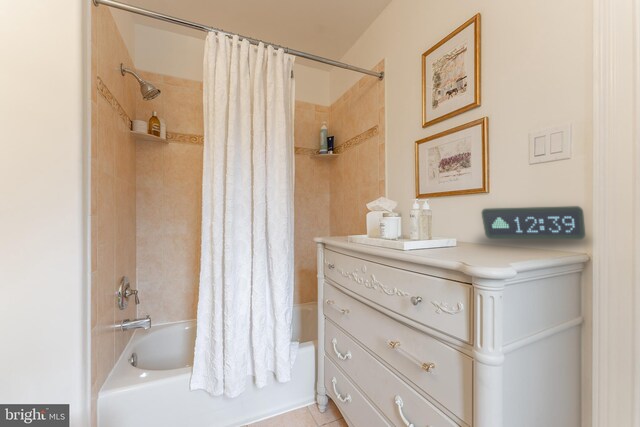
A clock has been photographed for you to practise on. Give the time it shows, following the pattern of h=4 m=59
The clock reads h=12 m=39
